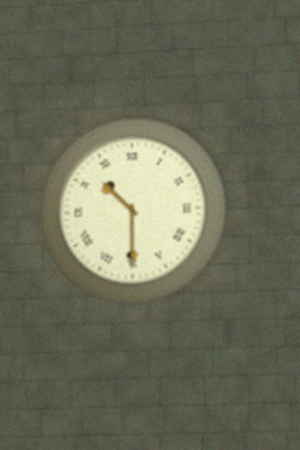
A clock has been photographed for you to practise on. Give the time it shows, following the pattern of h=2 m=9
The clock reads h=10 m=30
